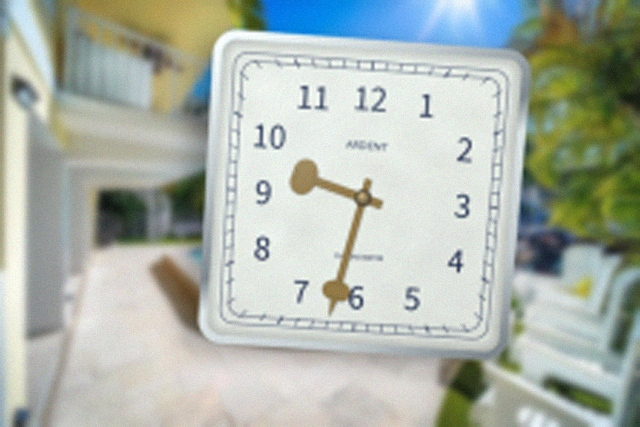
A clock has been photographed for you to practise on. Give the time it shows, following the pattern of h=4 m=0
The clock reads h=9 m=32
